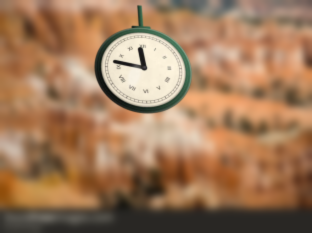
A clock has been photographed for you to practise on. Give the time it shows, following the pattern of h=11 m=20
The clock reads h=11 m=47
